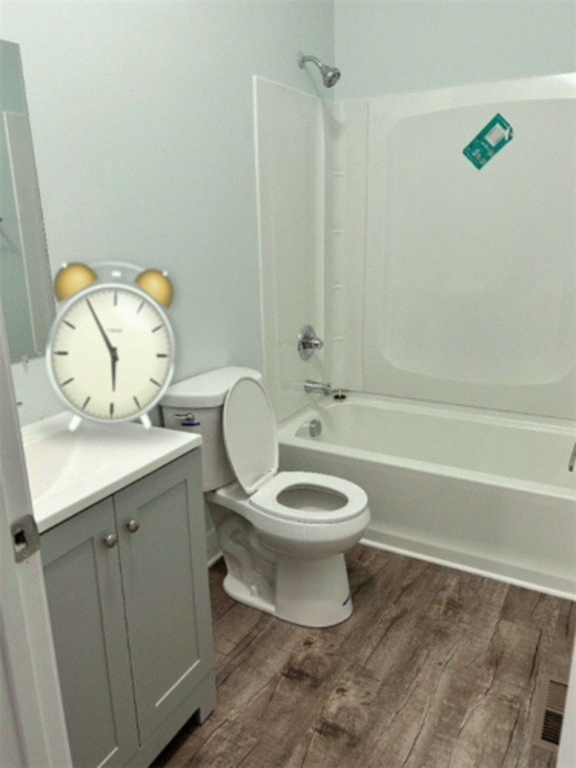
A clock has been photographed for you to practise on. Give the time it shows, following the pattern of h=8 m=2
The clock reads h=5 m=55
